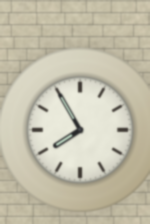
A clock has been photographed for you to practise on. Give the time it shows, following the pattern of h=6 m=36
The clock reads h=7 m=55
